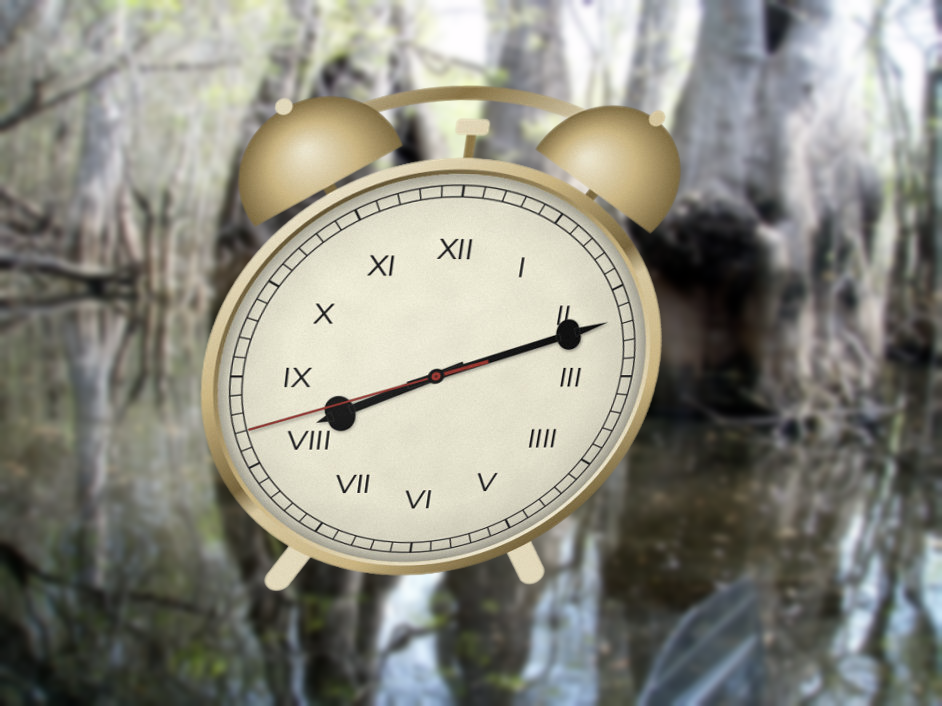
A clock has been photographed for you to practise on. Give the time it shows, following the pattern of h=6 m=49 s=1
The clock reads h=8 m=11 s=42
